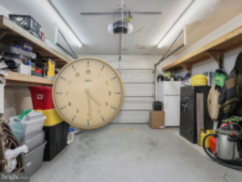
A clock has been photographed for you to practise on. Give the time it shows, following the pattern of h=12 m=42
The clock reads h=4 m=29
